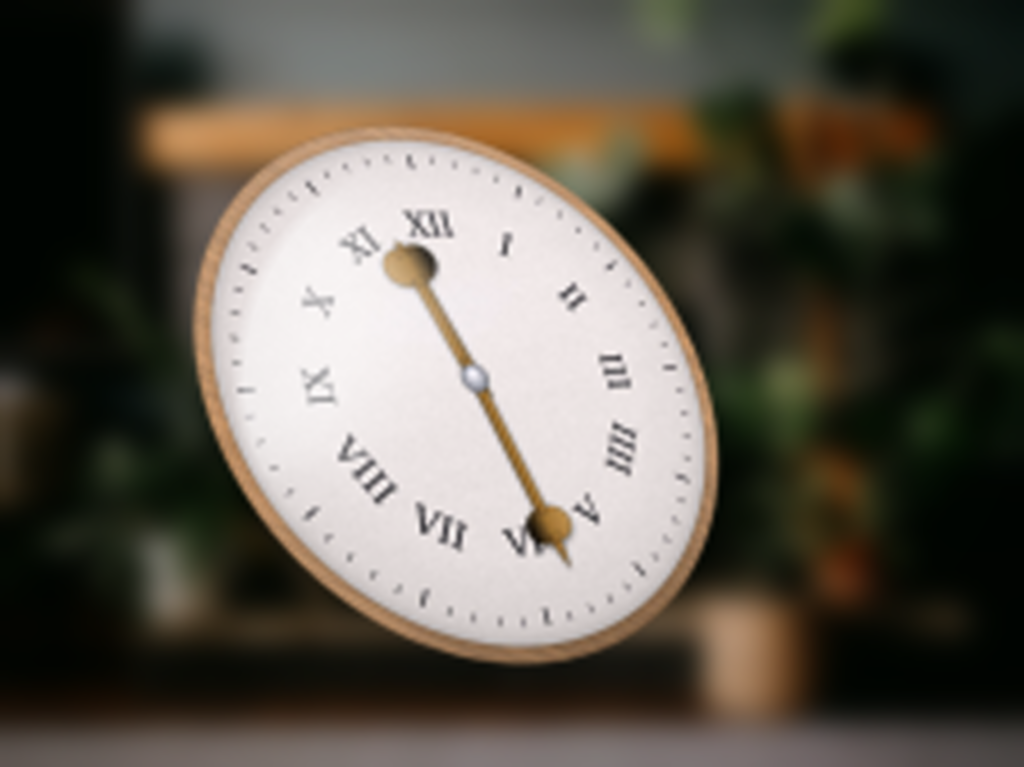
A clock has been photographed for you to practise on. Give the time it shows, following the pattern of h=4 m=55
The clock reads h=11 m=28
